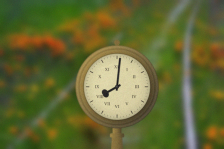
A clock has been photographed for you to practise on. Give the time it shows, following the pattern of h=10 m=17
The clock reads h=8 m=1
